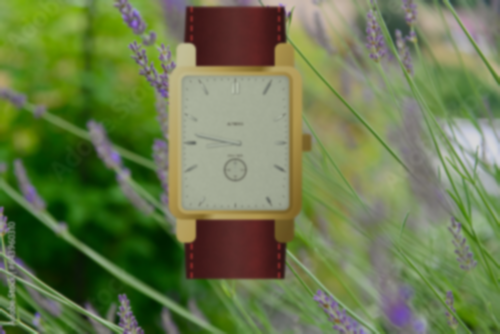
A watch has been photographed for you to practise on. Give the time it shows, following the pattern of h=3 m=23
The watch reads h=8 m=47
